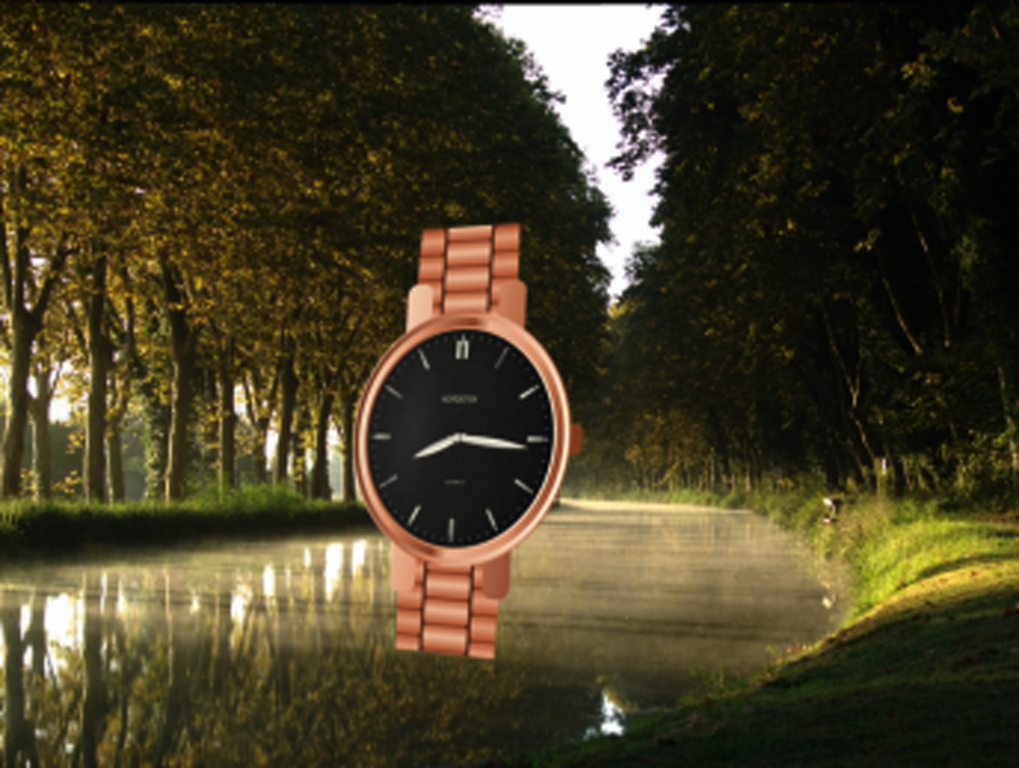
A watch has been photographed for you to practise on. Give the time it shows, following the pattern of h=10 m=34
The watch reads h=8 m=16
